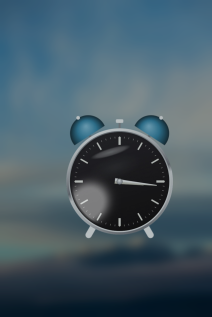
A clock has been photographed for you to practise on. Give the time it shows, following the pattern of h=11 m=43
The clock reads h=3 m=16
